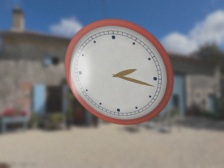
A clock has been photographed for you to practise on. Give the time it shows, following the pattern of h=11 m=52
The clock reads h=2 m=17
